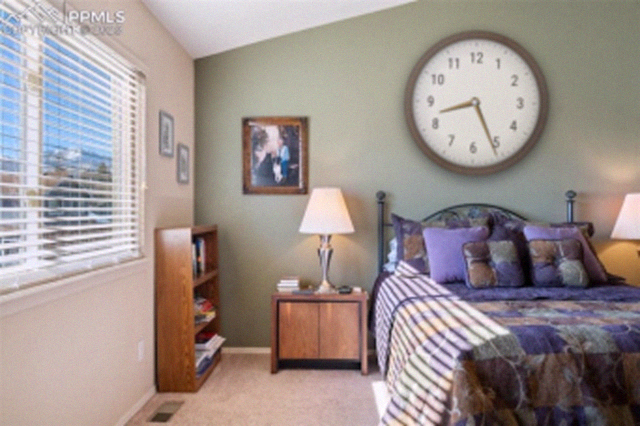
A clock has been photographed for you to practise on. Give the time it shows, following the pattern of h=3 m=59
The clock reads h=8 m=26
